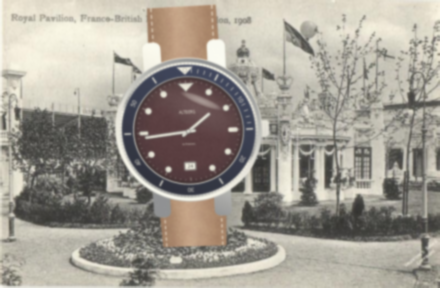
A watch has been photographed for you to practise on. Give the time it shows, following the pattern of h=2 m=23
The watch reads h=1 m=44
